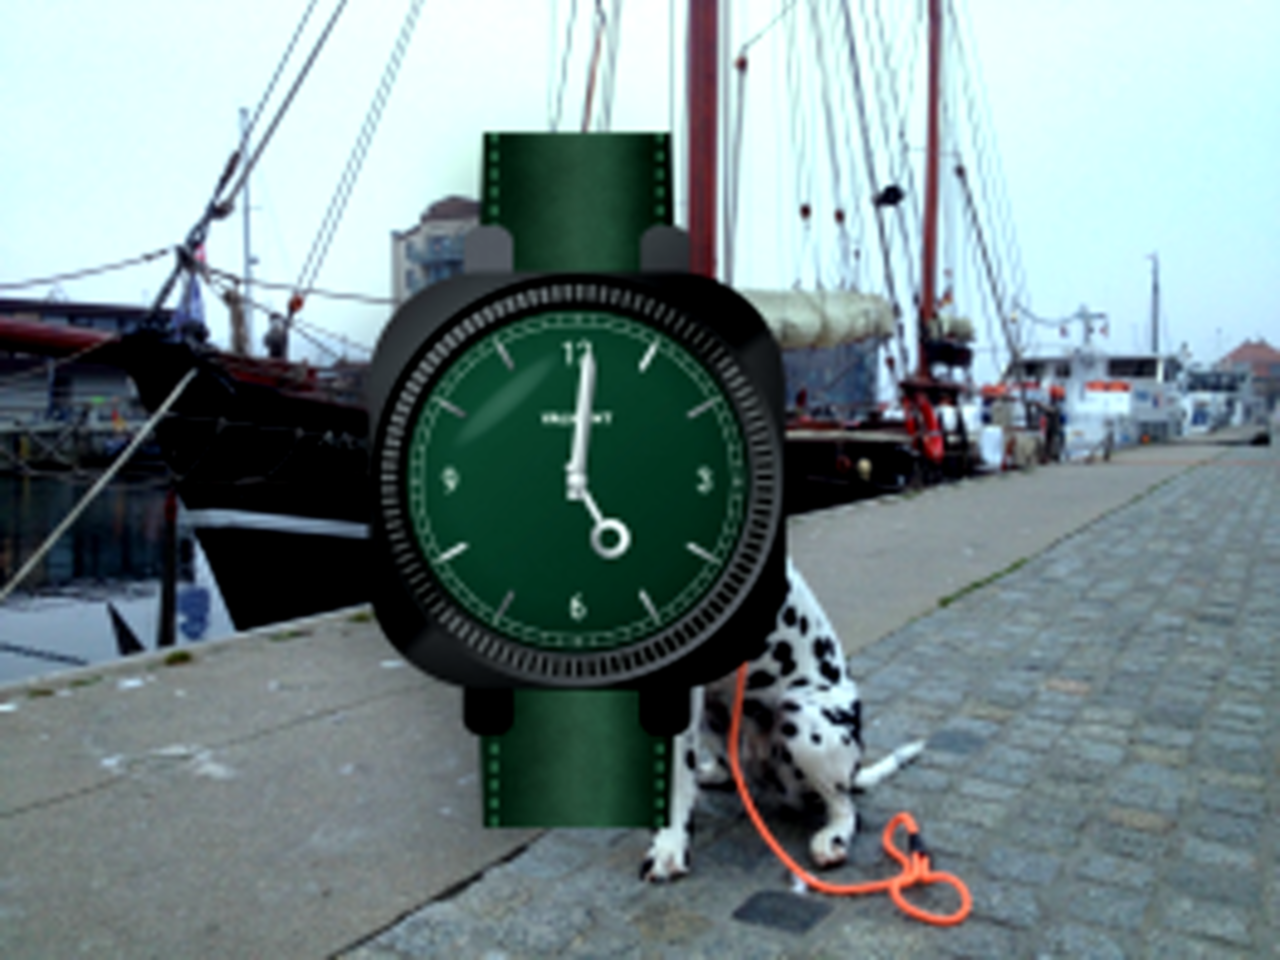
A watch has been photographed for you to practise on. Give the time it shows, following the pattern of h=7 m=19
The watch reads h=5 m=1
